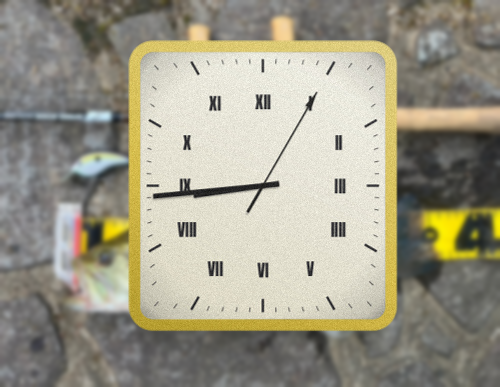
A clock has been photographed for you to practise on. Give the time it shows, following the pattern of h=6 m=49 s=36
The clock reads h=8 m=44 s=5
